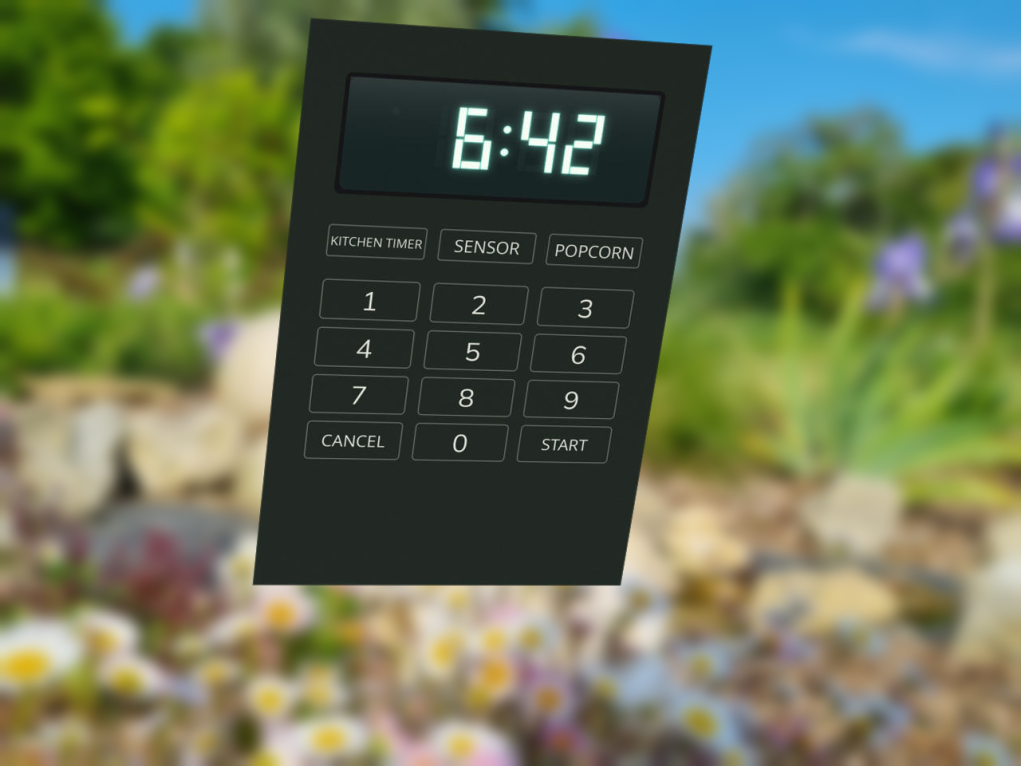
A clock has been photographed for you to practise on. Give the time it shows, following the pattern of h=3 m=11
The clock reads h=6 m=42
